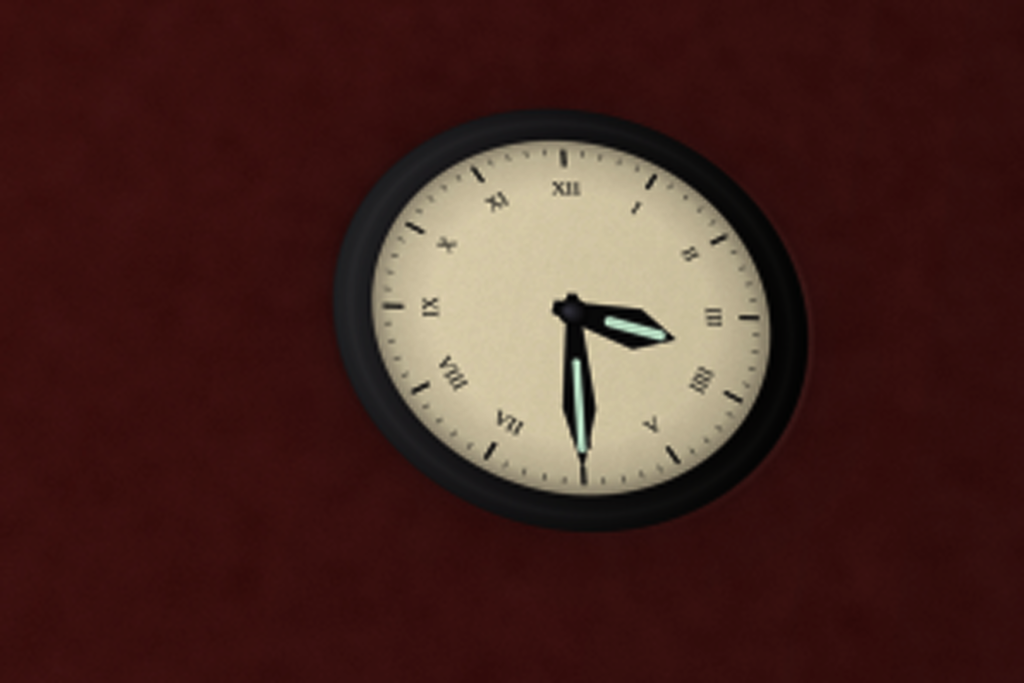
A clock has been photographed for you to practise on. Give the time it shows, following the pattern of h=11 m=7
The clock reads h=3 m=30
